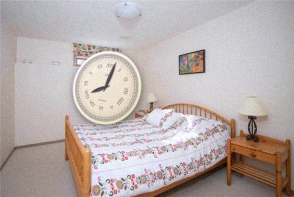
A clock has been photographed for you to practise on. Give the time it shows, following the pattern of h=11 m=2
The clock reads h=8 m=2
